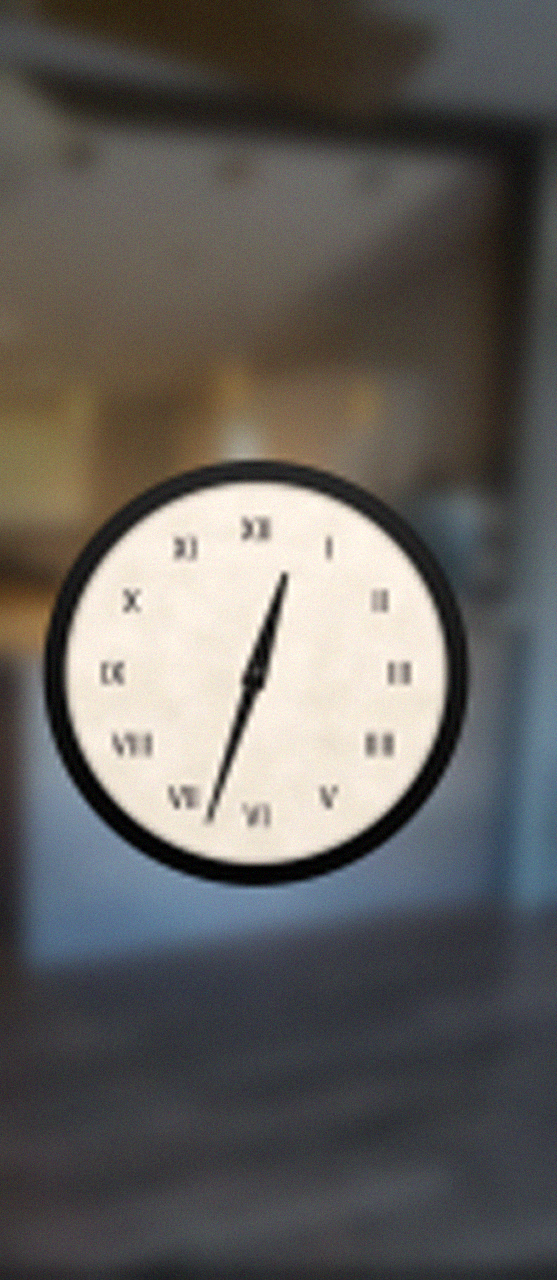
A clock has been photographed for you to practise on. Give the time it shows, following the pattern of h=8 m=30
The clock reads h=12 m=33
